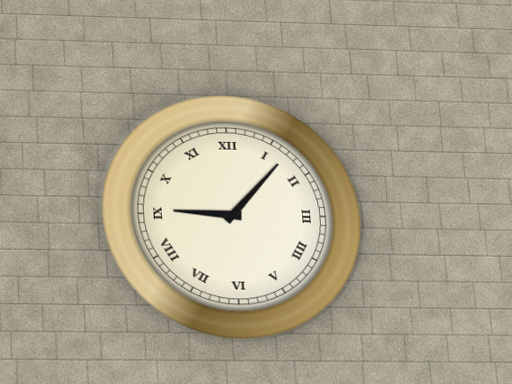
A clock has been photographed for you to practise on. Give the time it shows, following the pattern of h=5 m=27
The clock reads h=9 m=7
